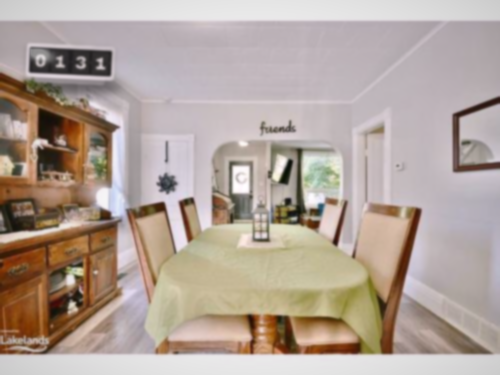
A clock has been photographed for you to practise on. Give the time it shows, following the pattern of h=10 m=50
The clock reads h=1 m=31
